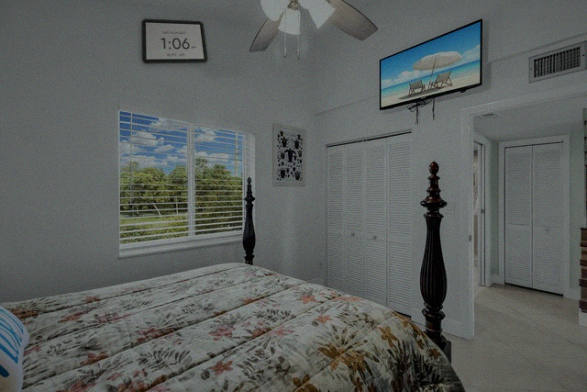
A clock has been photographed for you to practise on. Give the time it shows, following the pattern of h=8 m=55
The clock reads h=1 m=6
